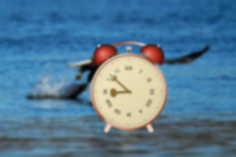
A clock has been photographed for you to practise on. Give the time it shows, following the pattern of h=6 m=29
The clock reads h=8 m=52
